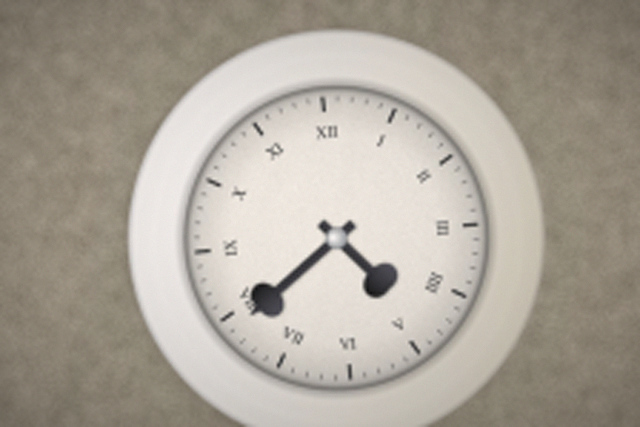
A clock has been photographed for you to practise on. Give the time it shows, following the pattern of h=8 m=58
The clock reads h=4 m=39
